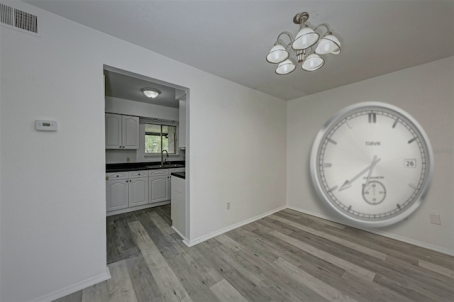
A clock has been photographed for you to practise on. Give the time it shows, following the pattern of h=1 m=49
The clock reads h=6 m=39
